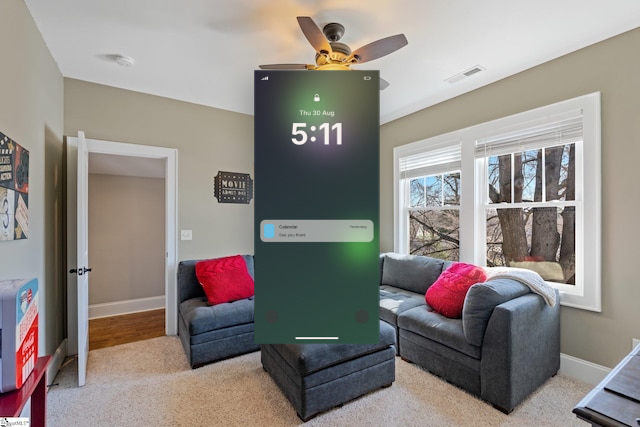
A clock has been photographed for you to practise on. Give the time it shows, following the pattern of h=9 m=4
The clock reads h=5 m=11
